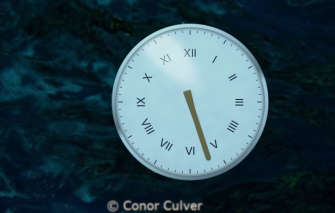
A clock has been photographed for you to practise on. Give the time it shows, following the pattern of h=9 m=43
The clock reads h=5 m=27
